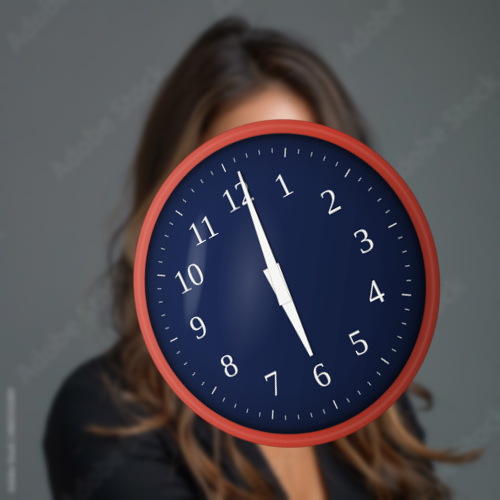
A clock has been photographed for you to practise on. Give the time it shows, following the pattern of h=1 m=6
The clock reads h=6 m=1
